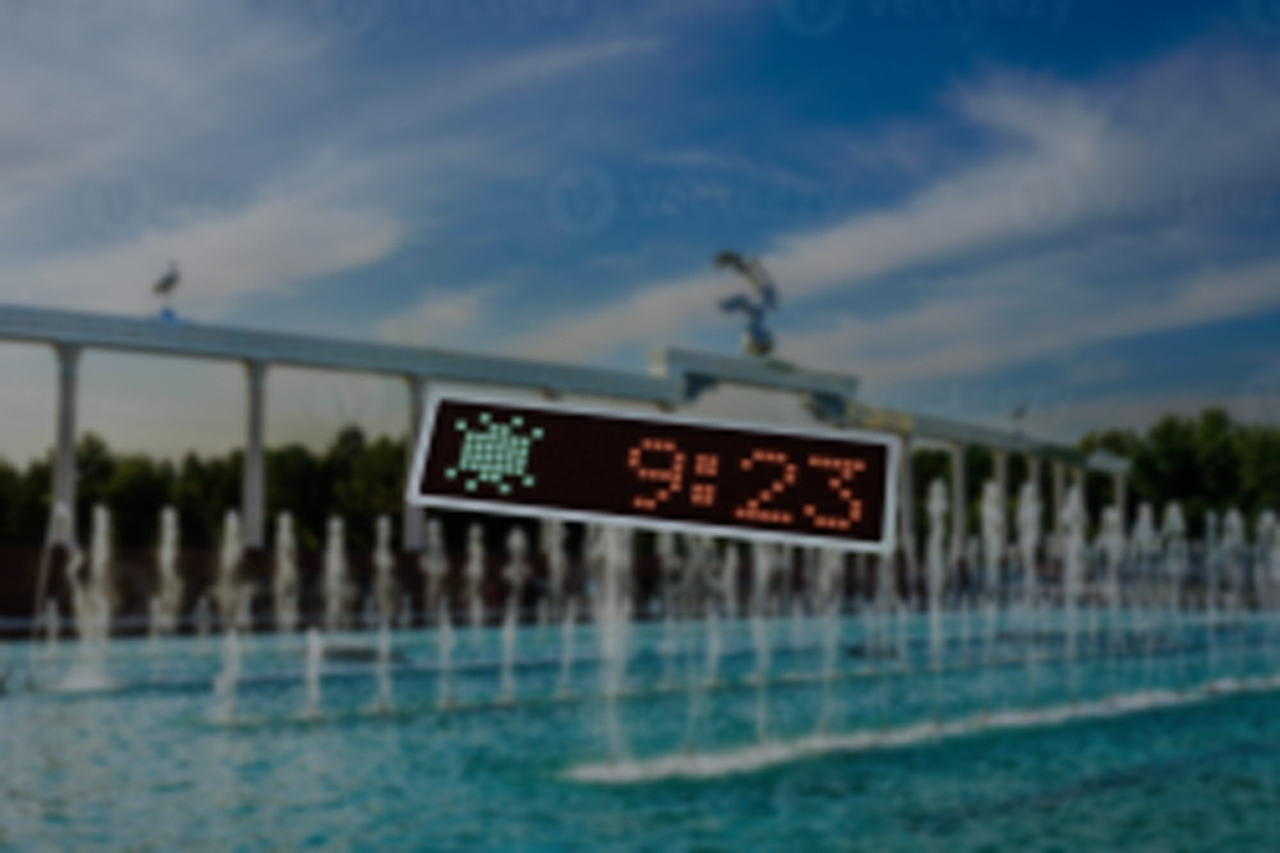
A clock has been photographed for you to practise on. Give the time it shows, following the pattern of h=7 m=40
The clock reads h=9 m=23
